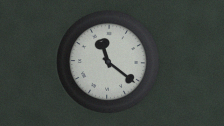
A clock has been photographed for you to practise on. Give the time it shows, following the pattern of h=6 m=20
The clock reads h=11 m=21
